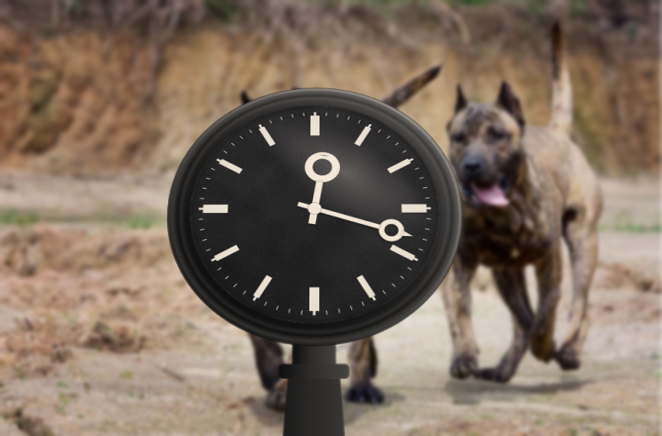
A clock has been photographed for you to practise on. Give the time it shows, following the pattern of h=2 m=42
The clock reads h=12 m=18
